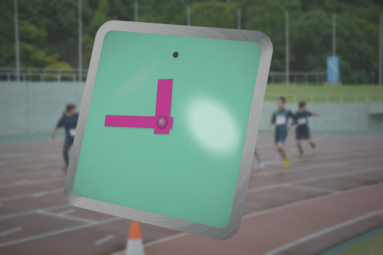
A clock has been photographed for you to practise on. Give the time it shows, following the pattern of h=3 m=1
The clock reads h=11 m=44
